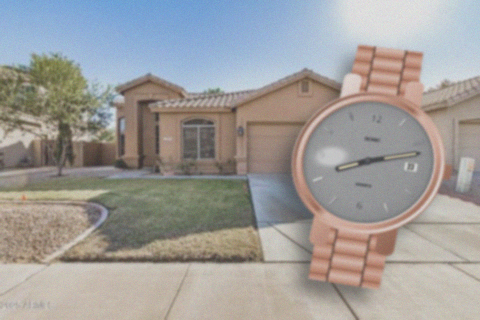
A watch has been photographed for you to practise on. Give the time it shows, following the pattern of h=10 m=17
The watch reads h=8 m=12
